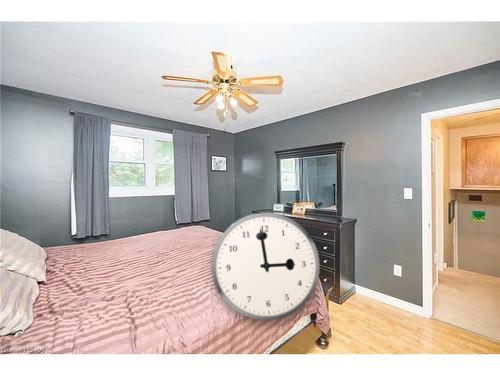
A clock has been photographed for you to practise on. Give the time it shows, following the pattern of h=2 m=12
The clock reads h=2 m=59
